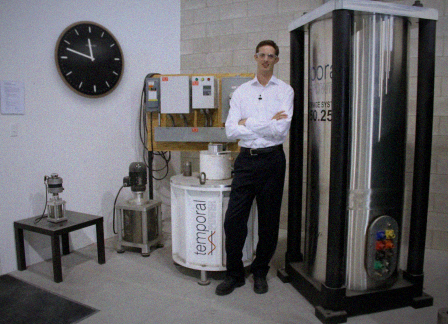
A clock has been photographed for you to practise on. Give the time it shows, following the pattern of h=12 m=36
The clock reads h=11 m=48
